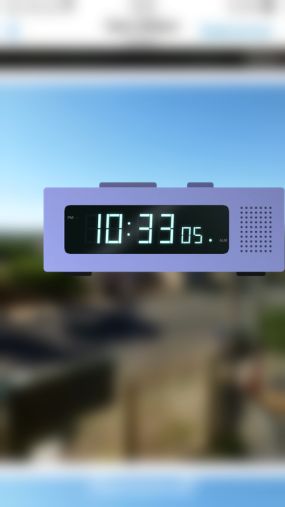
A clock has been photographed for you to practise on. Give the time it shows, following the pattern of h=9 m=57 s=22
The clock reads h=10 m=33 s=5
